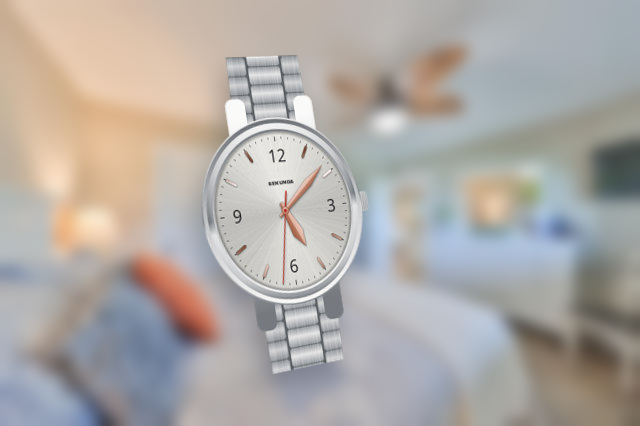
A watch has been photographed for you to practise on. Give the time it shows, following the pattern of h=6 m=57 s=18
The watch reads h=5 m=8 s=32
